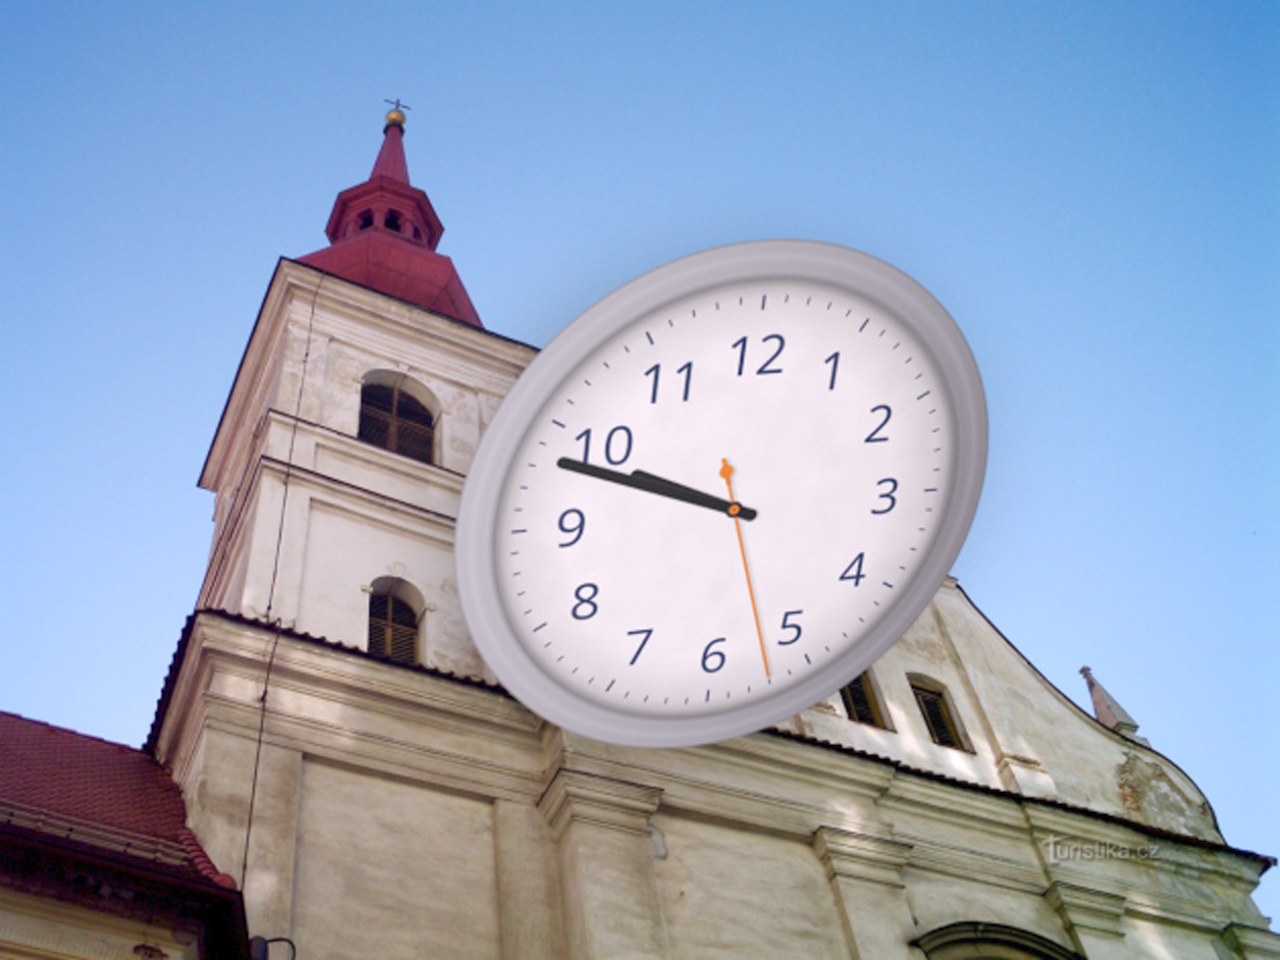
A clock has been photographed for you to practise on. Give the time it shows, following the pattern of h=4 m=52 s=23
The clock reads h=9 m=48 s=27
